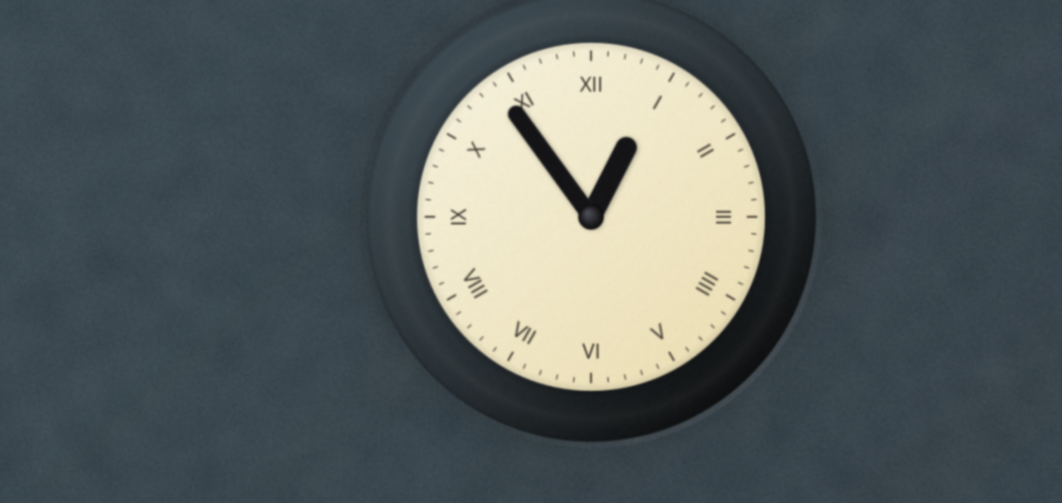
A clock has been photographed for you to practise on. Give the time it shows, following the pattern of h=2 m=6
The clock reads h=12 m=54
